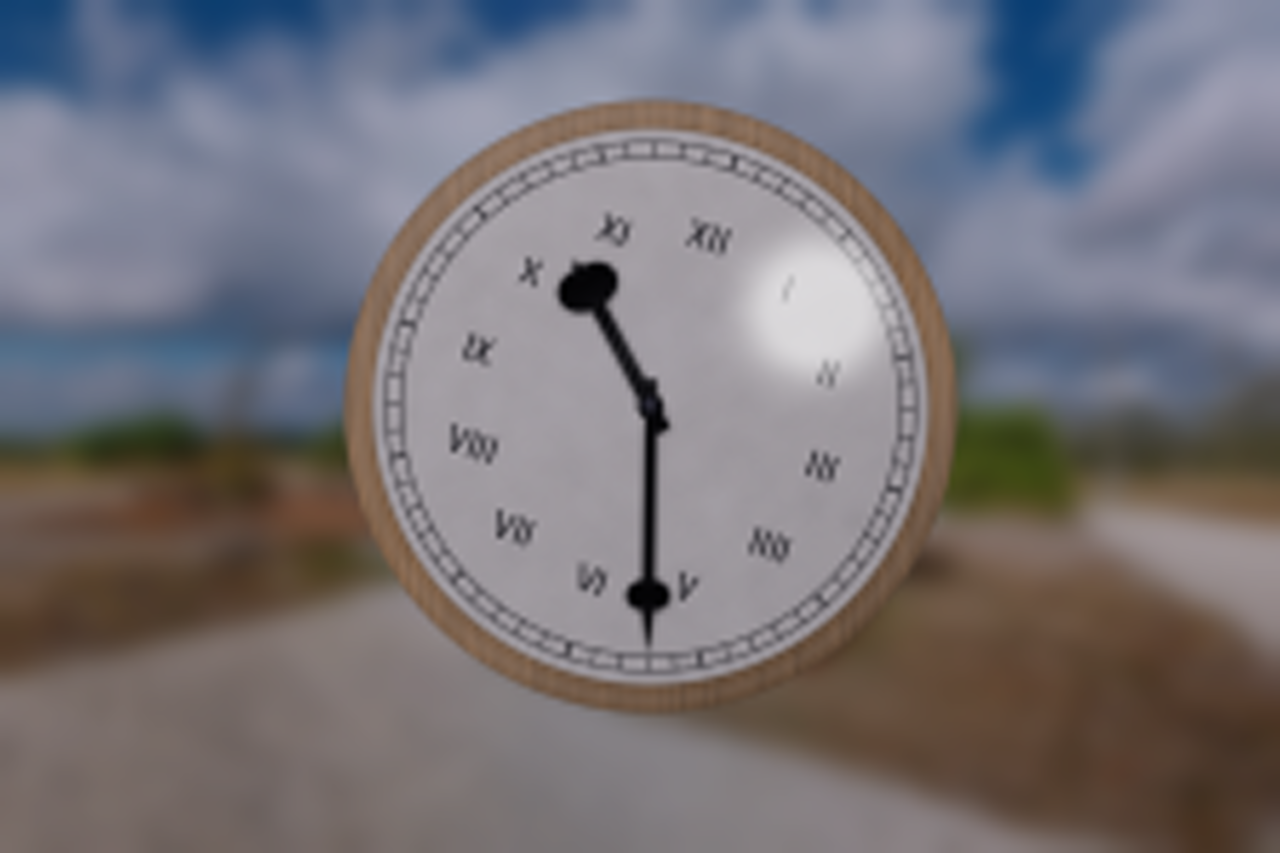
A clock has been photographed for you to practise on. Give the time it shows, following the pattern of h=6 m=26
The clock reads h=10 m=27
